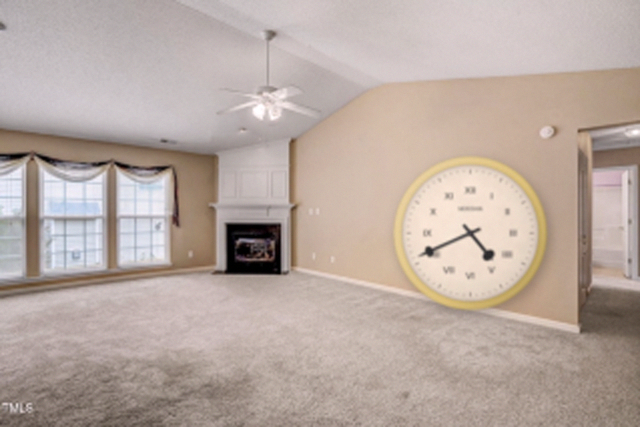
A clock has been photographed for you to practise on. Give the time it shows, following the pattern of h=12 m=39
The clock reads h=4 m=41
